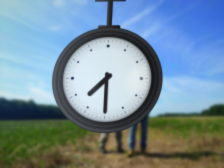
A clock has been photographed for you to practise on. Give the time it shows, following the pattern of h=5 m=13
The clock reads h=7 m=30
